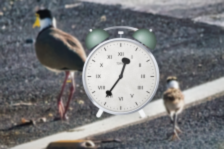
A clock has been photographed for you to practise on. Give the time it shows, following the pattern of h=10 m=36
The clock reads h=12 m=36
